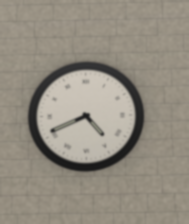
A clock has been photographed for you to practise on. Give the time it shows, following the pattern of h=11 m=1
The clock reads h=4 m=41
